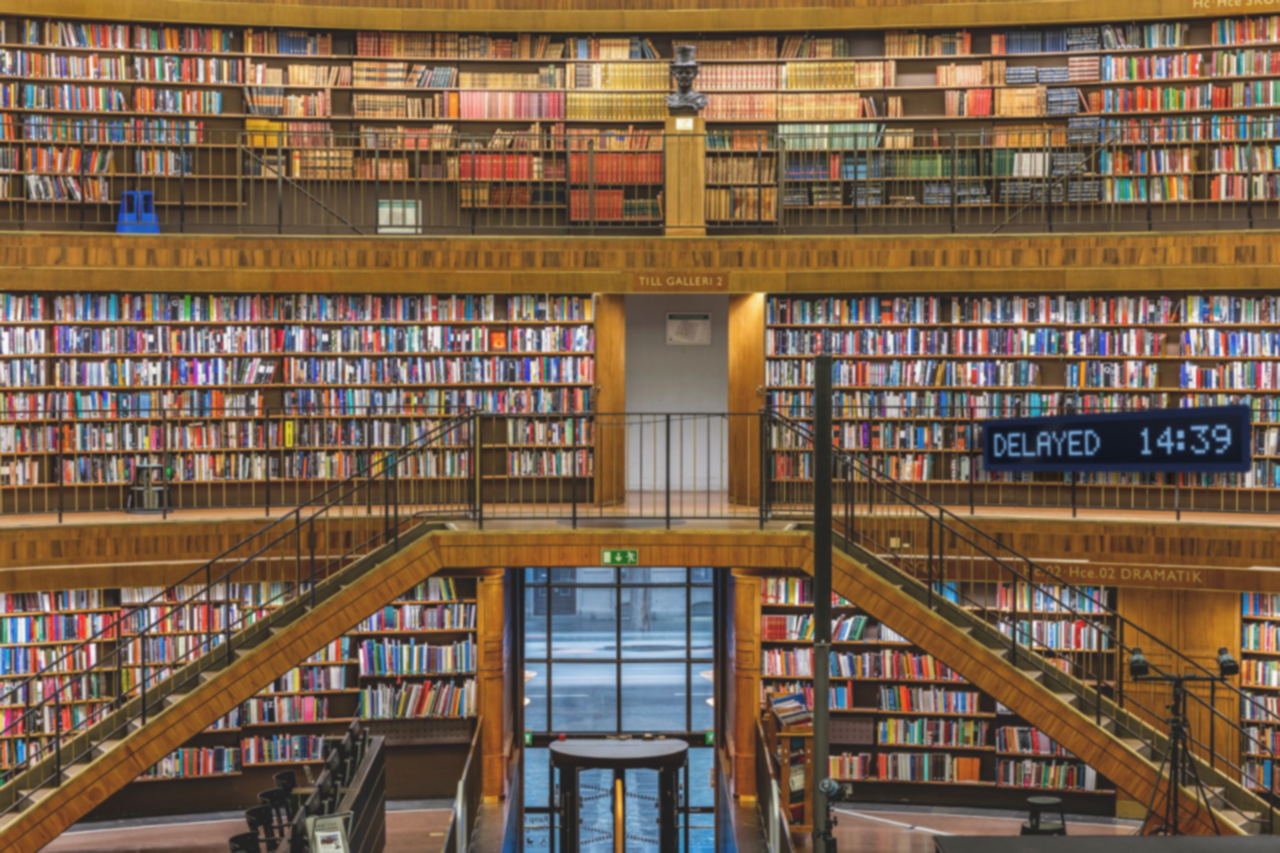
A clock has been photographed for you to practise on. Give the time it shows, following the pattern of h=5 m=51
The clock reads h=14 m=39
